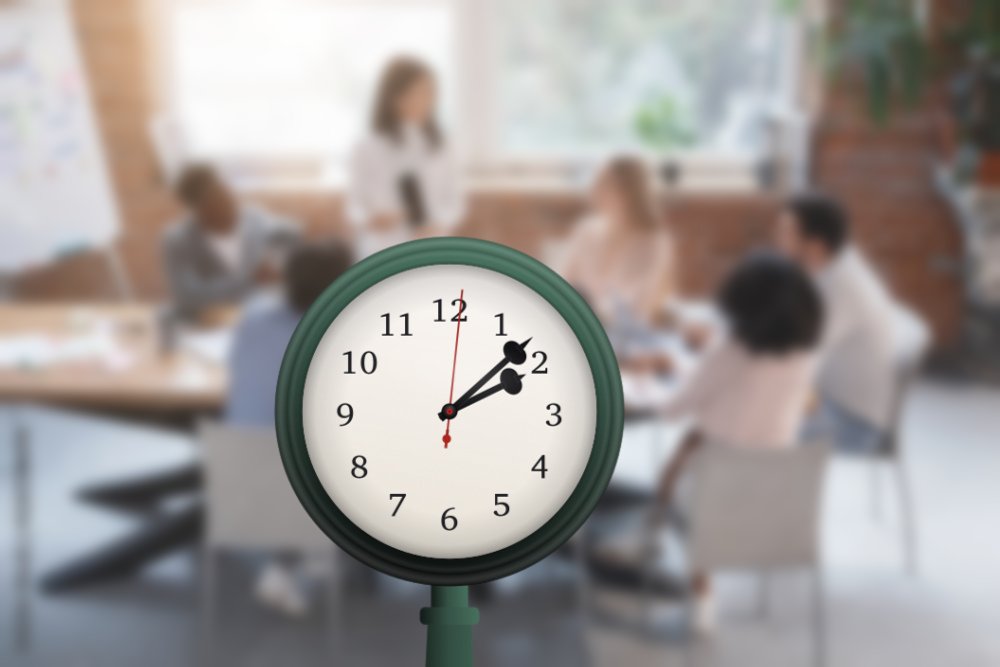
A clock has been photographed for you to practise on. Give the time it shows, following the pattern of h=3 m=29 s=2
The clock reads h=2 m=8 s=1
